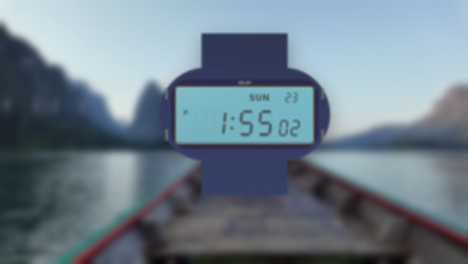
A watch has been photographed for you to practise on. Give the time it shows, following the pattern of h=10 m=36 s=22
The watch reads h=1 m=55 s=2
